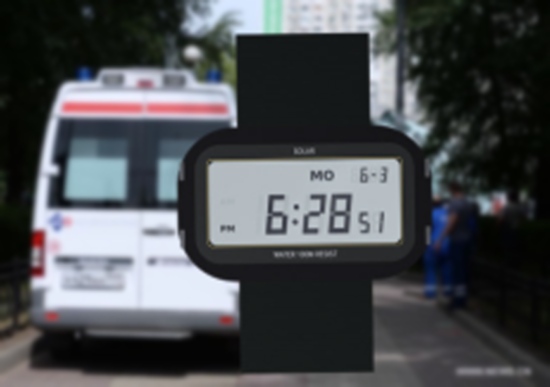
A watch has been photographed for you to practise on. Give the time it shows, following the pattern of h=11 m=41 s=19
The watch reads h=6 m=28 s=51
